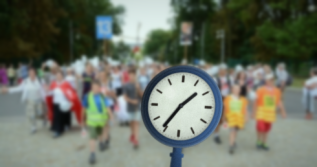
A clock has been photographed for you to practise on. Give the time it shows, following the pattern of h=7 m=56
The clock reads h=1 m=36
